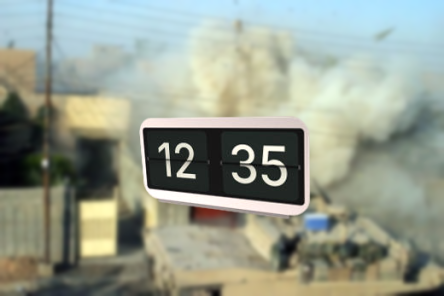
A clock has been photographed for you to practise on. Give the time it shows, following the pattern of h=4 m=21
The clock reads h=12 m=35
